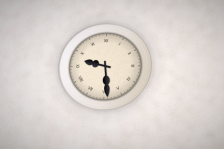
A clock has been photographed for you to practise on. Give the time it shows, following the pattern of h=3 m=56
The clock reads h=9 m=29
